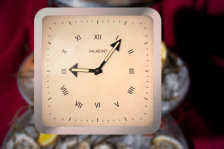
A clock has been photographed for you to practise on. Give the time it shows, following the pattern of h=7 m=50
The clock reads h=9 m=6
